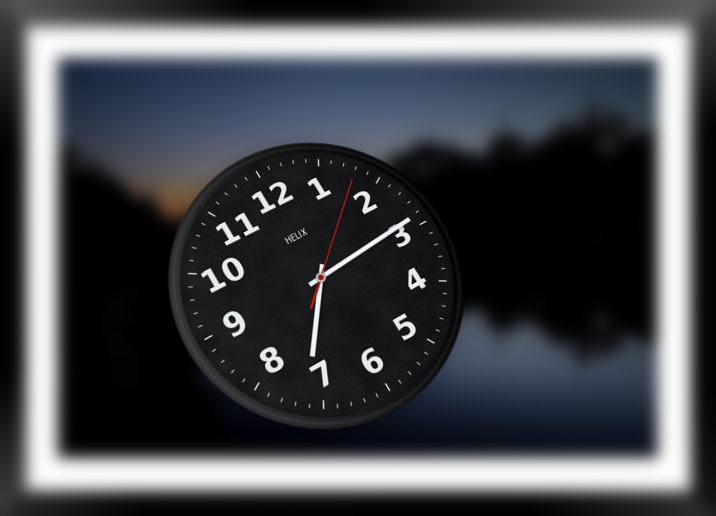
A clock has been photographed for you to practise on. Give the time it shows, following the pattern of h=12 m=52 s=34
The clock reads h=7 m=14 s=8
